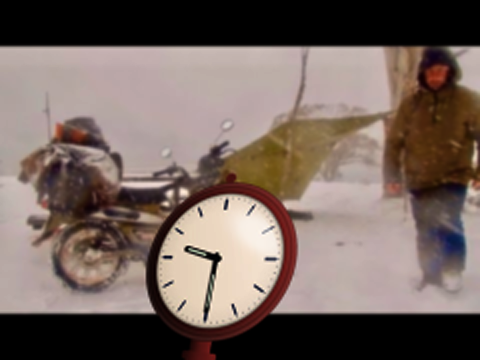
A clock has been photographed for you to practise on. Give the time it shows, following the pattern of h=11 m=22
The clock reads h=9 m=30
